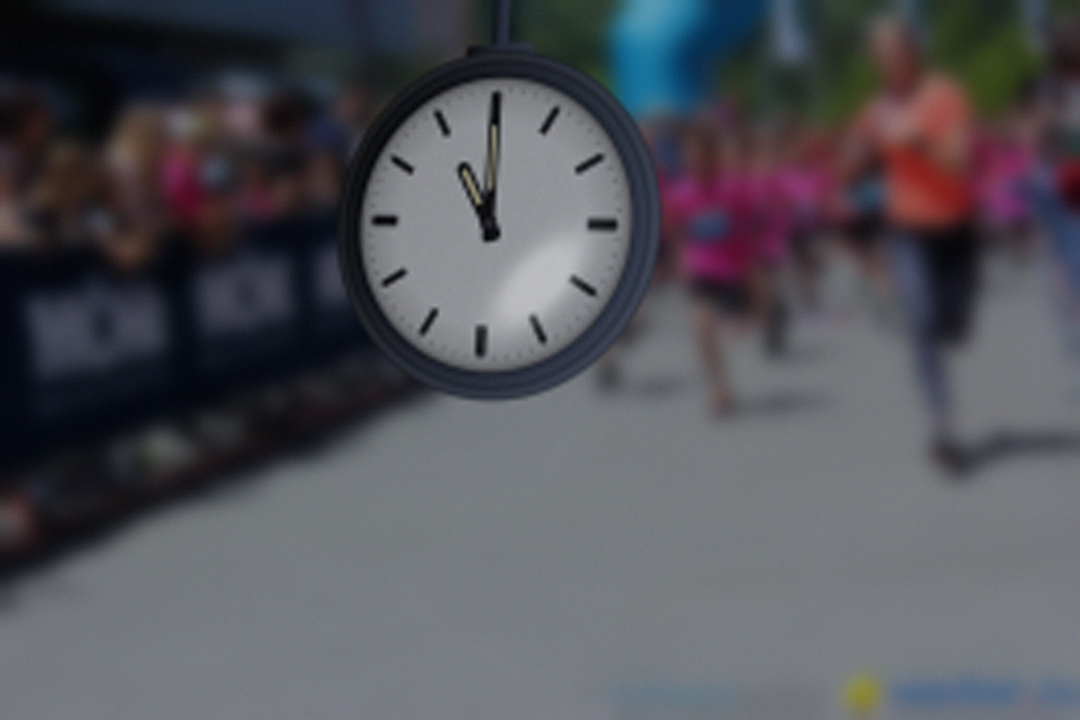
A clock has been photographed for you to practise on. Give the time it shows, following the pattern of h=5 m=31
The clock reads h=11 m=0
